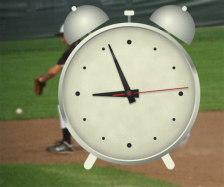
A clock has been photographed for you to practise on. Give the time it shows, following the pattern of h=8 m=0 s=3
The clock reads h=8 m=56 s=14
